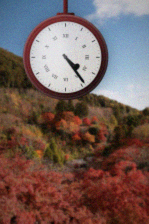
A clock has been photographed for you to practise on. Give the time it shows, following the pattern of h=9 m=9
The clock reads h=4 m=24
